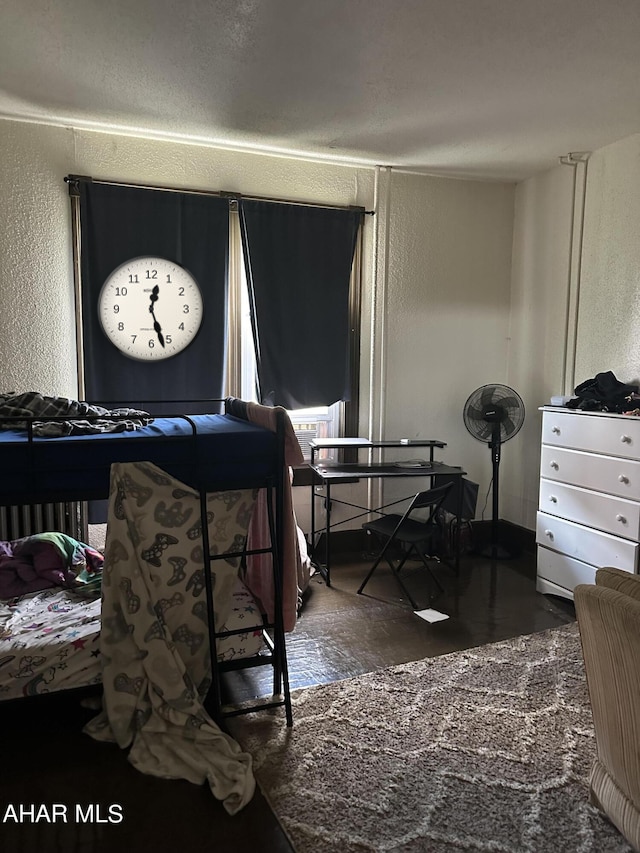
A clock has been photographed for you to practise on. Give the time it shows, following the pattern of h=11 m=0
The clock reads h=12 m=27
